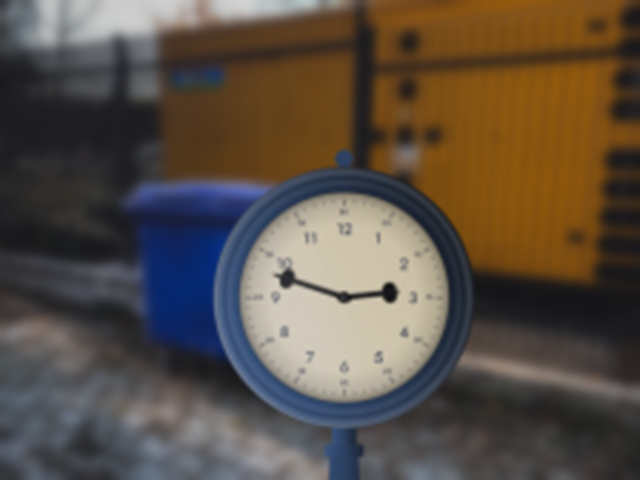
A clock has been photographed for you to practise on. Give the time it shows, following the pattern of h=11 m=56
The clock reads h=2 m=48
